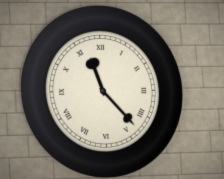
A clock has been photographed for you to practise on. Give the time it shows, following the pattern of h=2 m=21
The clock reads h=11 m=23
